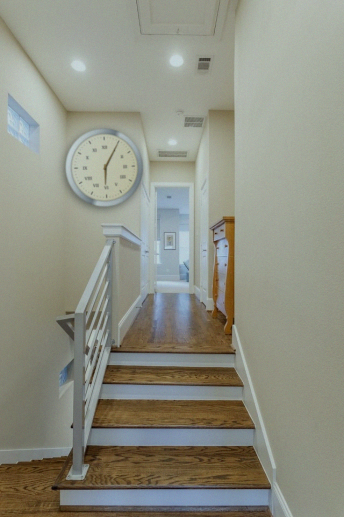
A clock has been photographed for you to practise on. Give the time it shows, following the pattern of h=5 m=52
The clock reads h=6 m=5
